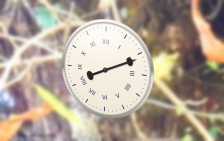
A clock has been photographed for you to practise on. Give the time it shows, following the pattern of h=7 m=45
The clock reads h=8 m=11
